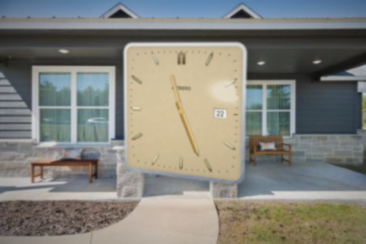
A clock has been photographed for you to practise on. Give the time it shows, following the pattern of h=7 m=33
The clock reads h=11 m=26
